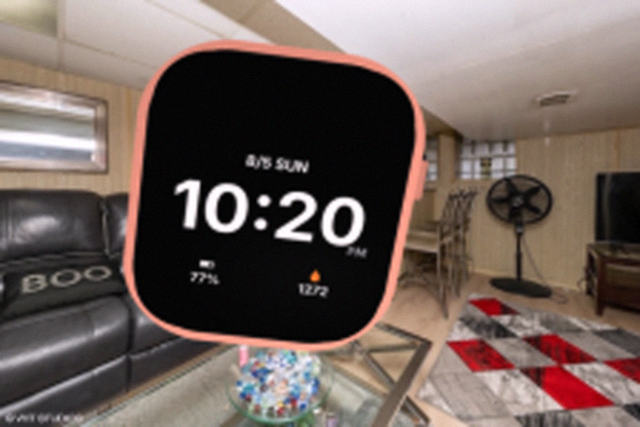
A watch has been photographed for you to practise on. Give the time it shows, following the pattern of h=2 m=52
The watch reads h=10 m=20
